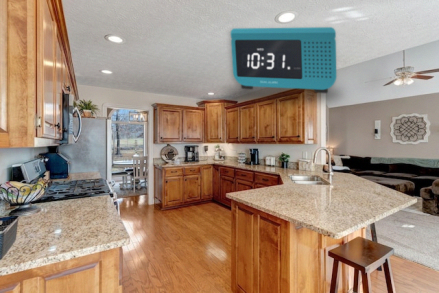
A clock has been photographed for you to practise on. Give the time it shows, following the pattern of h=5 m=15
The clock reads h=10 m=31
